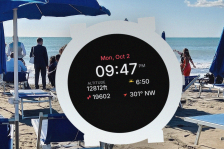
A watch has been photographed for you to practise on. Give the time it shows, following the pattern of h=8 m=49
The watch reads h=9 m=47
